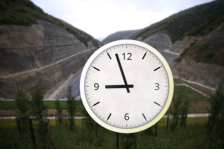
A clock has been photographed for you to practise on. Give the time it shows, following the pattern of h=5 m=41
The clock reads h=8 m=57
